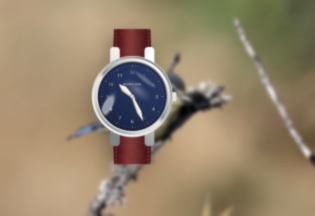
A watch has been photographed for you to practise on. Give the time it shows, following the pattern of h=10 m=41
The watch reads h=10 m=26
